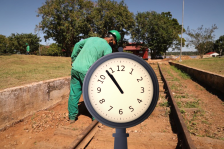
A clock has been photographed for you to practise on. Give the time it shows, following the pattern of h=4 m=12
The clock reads h=10 m=54
